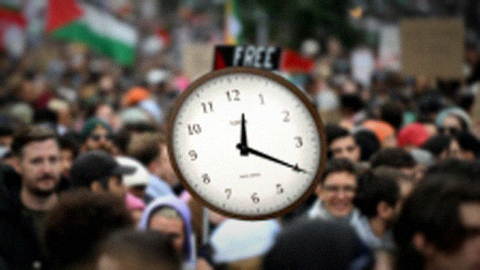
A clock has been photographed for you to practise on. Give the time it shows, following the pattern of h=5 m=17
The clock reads h=12 m=20
